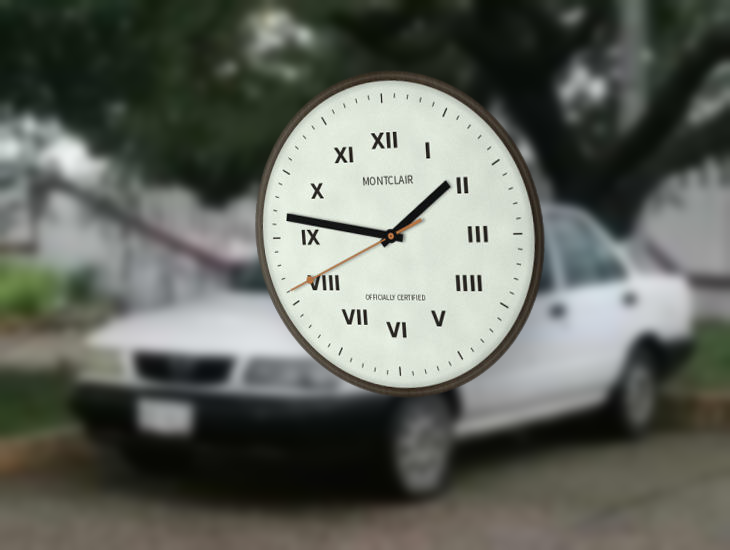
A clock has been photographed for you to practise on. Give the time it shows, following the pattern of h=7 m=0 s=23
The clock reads h=1 m=46 s=41
